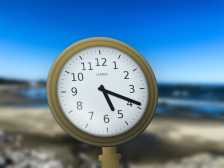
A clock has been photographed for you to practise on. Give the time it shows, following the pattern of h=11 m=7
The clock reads h=5 m=19
